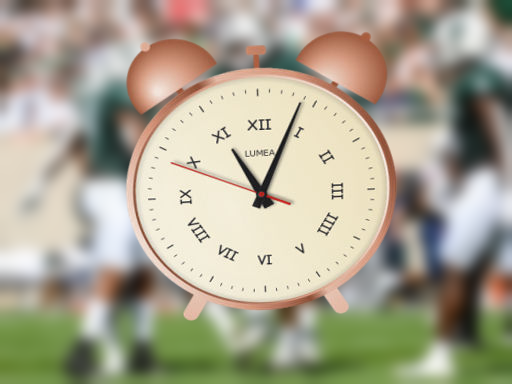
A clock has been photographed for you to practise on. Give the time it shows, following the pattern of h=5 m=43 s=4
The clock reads h=11 m=3 s=49
